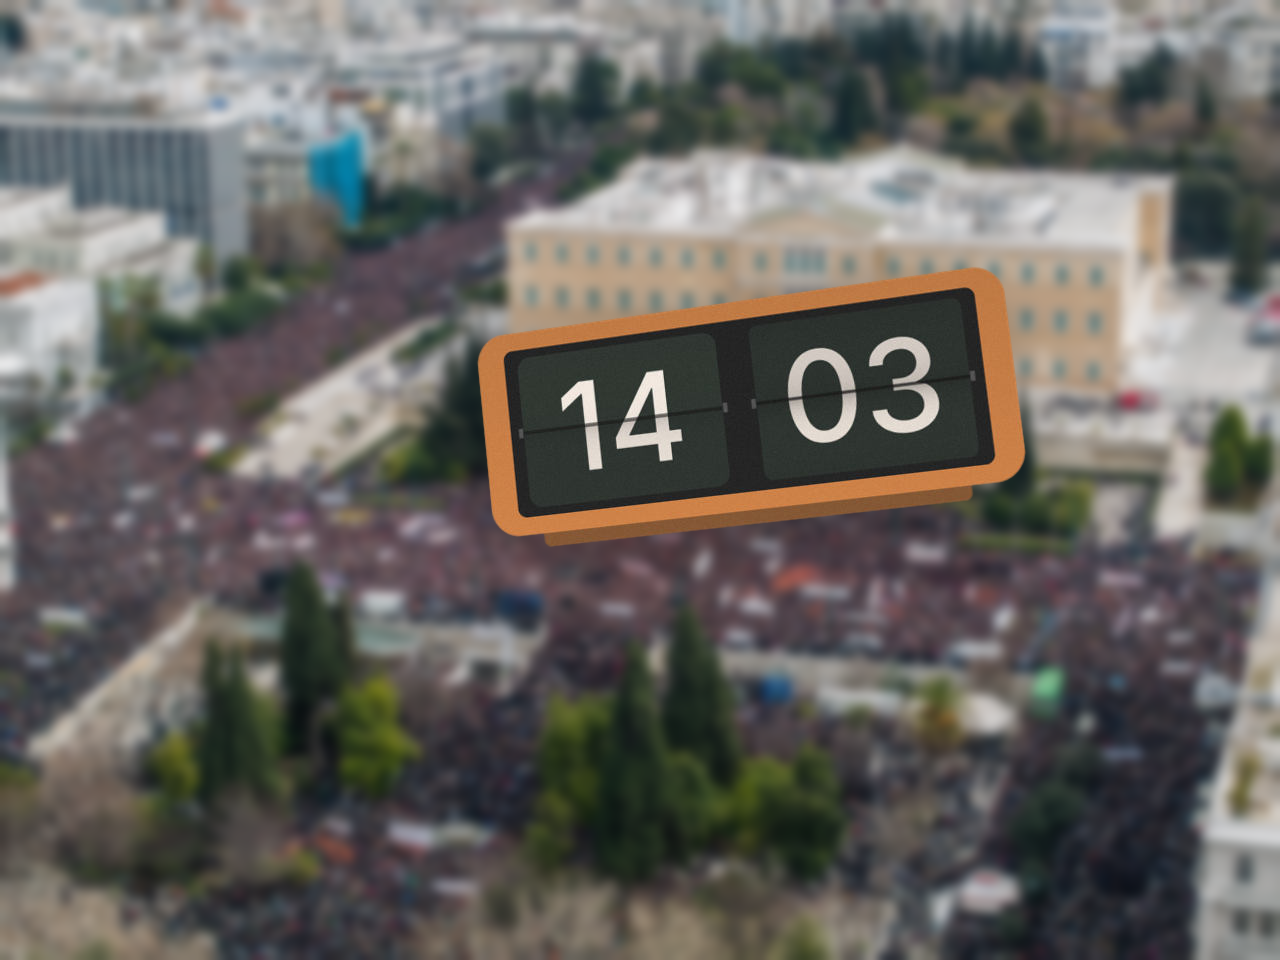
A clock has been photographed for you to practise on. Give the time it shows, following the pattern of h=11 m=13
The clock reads h=14 m=3
